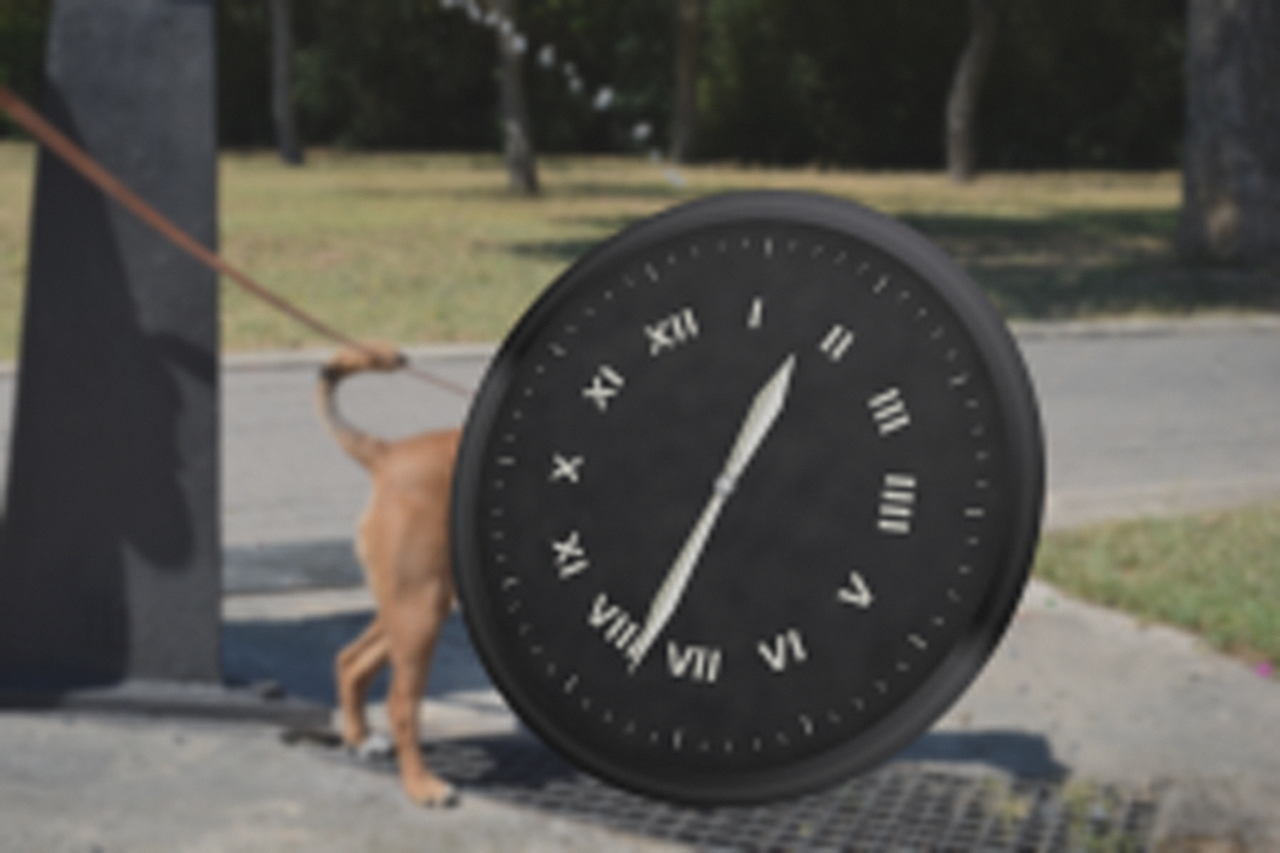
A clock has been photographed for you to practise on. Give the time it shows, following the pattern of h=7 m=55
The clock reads h=1 m=38
